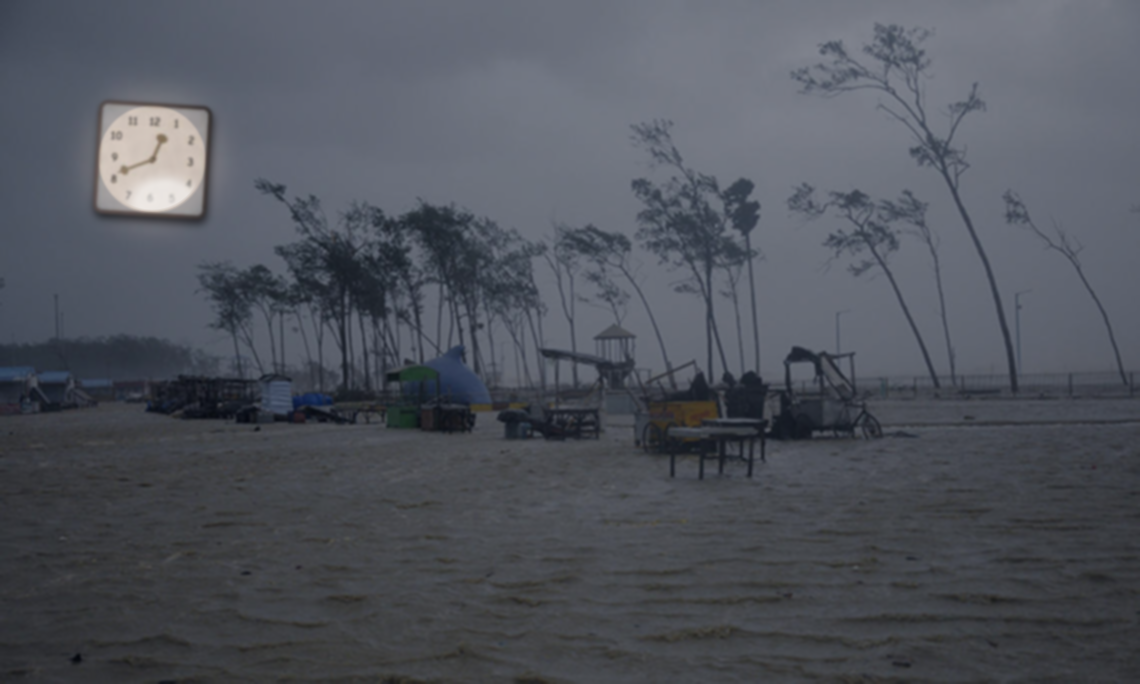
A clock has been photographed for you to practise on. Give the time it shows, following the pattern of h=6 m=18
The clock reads h=12 m=41
